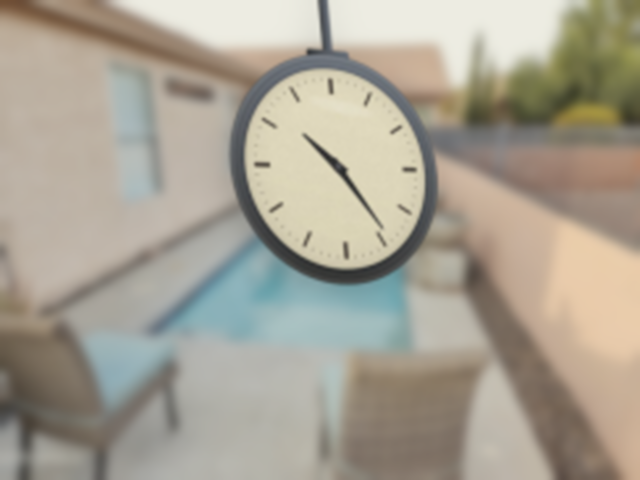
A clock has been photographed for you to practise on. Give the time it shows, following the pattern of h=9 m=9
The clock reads h=10 m=24
